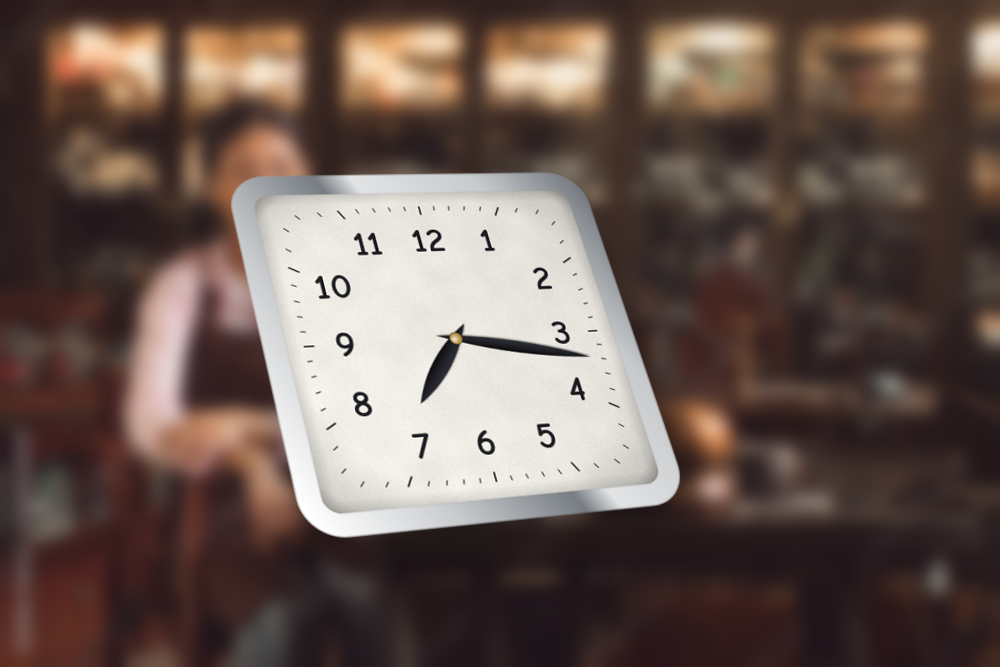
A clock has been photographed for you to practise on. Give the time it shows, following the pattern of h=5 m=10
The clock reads h=7 m=17
